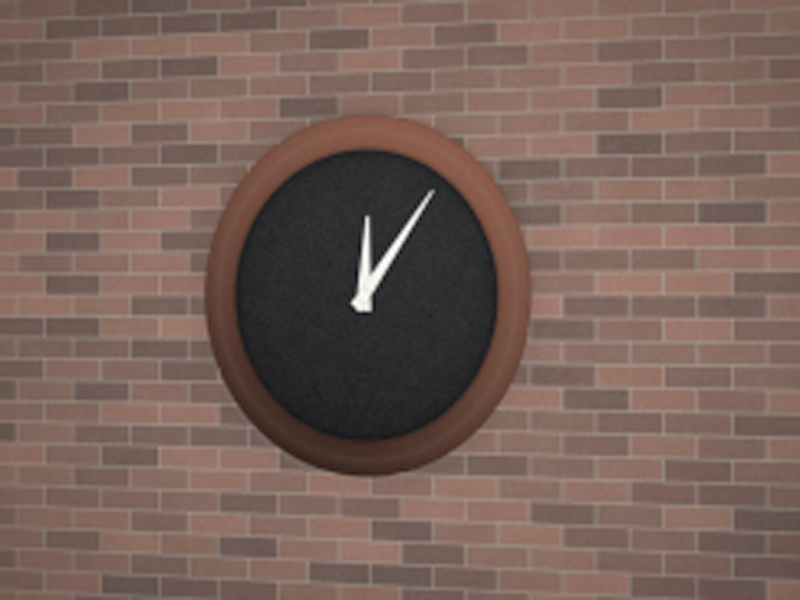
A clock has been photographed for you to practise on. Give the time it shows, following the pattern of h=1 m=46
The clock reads h=12 m=6
